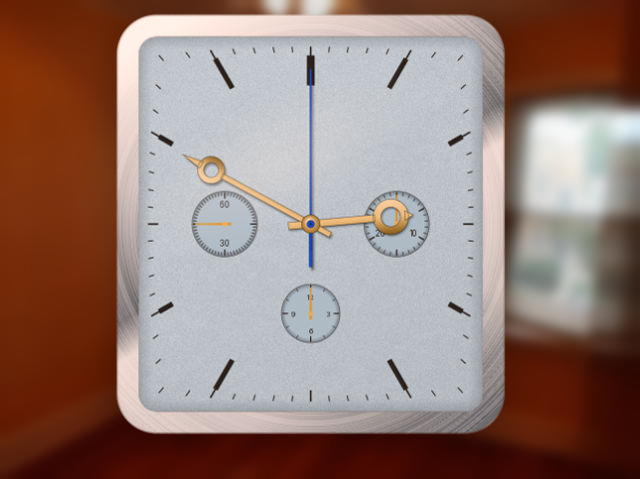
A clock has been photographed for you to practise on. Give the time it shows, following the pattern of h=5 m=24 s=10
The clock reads h=2 m=49 s=45
